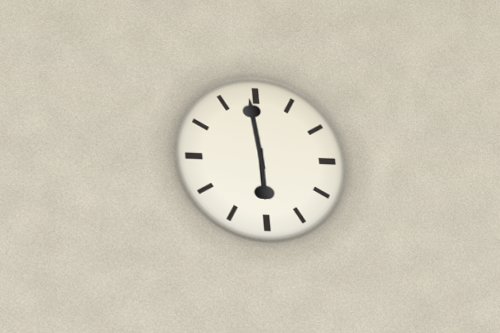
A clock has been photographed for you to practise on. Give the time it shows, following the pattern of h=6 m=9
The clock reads h=5 m=59
